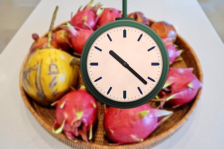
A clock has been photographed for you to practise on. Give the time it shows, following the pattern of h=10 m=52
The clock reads h=10 m=22
